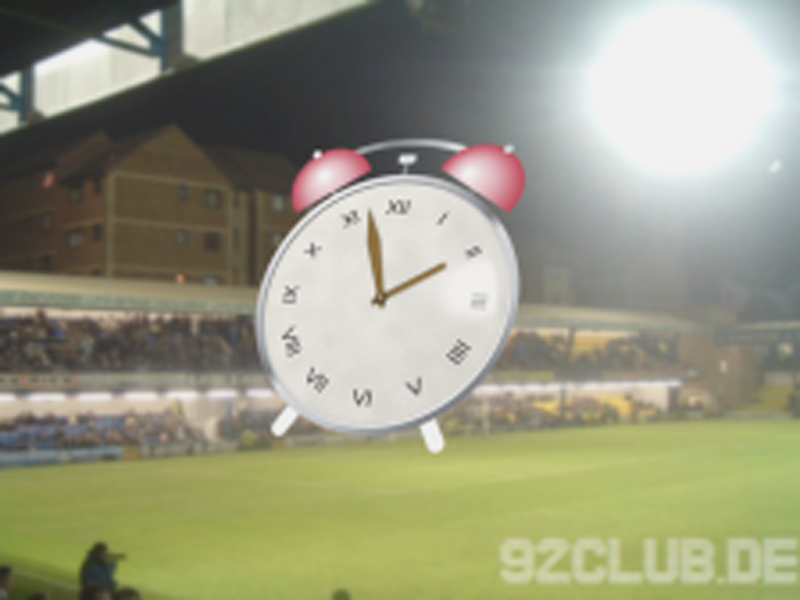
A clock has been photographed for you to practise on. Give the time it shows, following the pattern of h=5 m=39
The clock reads h=1 m=57
